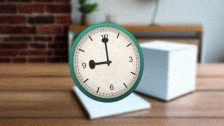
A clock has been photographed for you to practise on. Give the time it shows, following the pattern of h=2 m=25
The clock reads h=9 m=0
